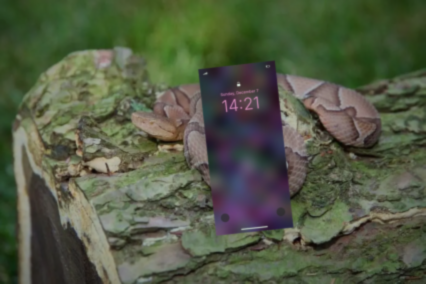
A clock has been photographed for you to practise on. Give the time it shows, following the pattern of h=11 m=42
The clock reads h=14 m=21
